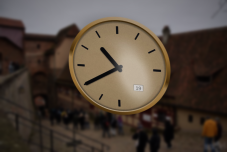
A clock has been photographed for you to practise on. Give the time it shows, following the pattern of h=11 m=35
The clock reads h=10 m=40
